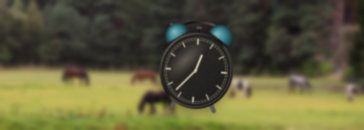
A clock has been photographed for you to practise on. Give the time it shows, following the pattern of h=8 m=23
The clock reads h=12 m=37
